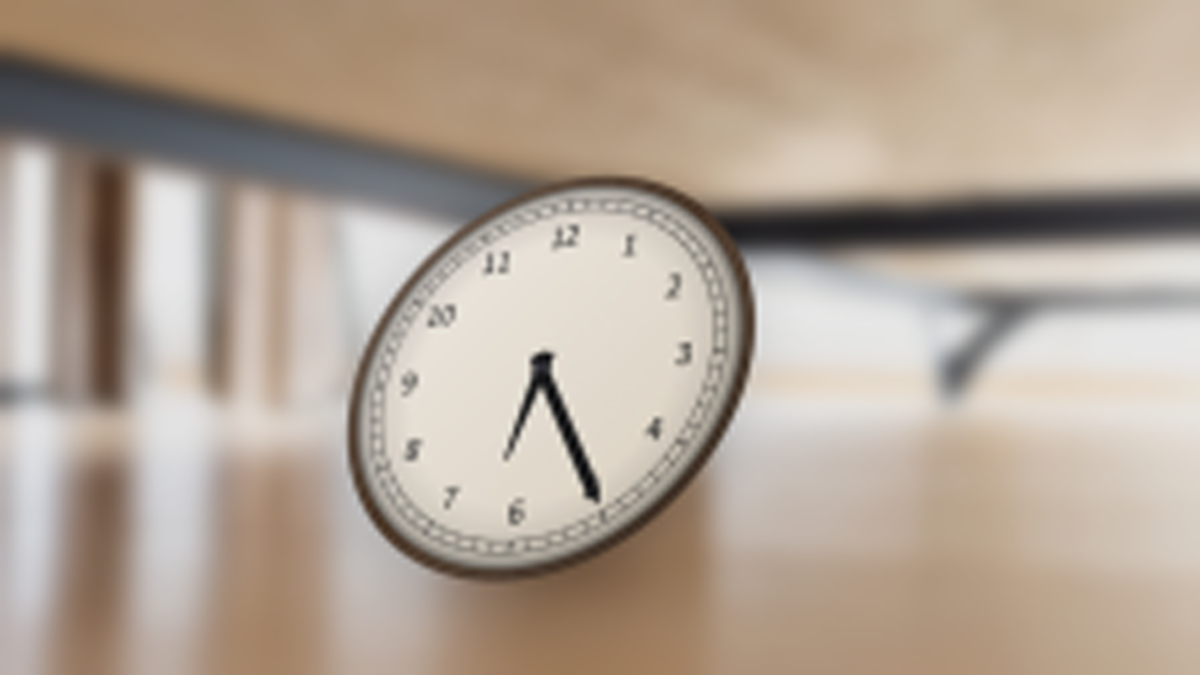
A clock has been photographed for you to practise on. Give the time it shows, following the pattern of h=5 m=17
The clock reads h=6 m=25
